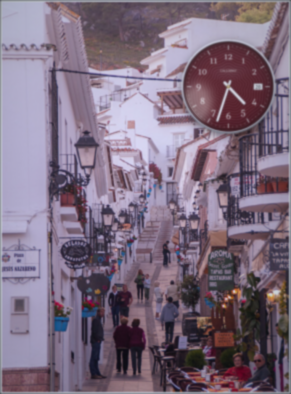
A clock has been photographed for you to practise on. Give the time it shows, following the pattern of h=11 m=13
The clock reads h=4 m=33
